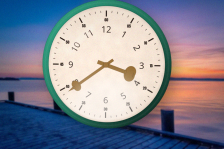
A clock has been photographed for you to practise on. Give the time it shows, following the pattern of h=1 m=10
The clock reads h=3 m=39
